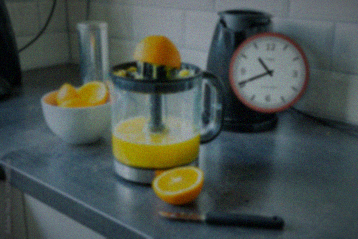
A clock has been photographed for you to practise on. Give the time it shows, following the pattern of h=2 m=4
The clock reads h=10 m=41
